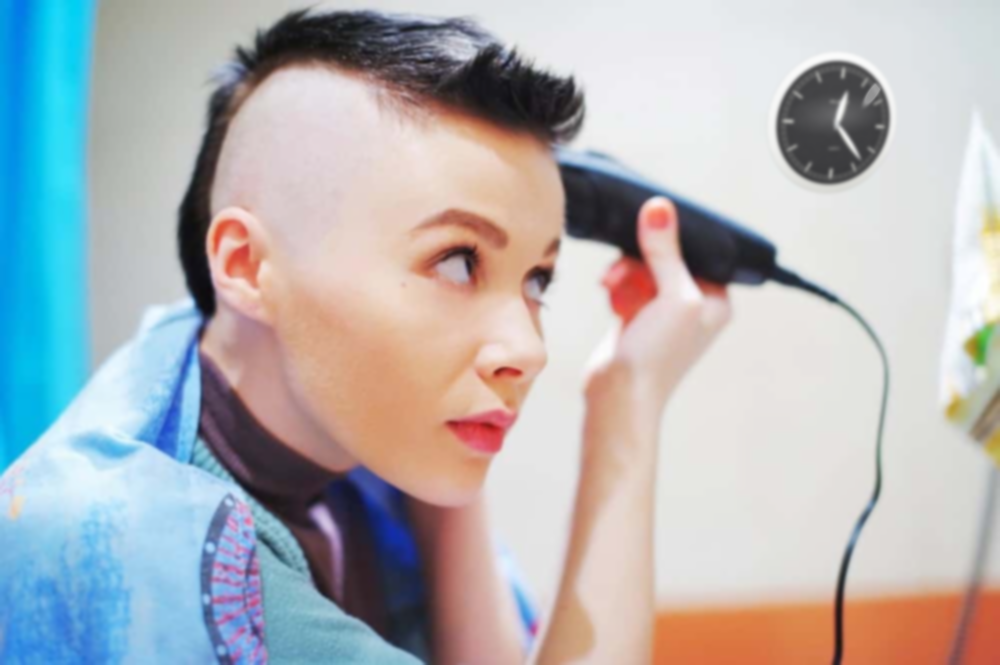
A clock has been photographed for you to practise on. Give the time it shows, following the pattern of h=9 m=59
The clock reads h=12 m=23
